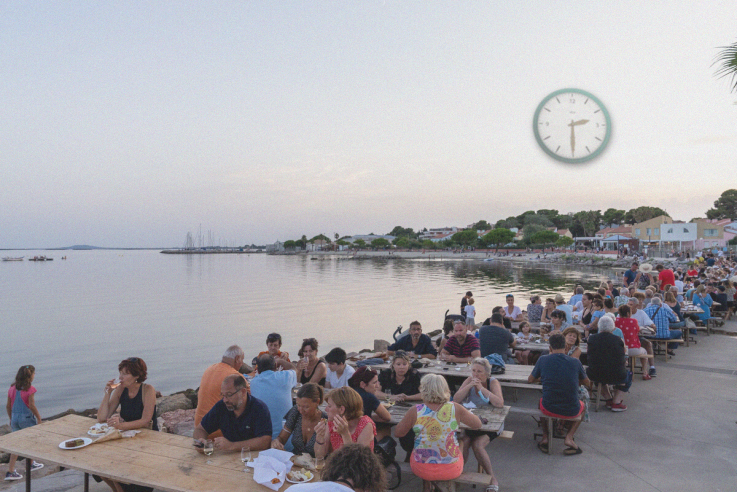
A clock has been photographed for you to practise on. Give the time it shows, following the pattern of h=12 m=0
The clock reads h=2 m=30
